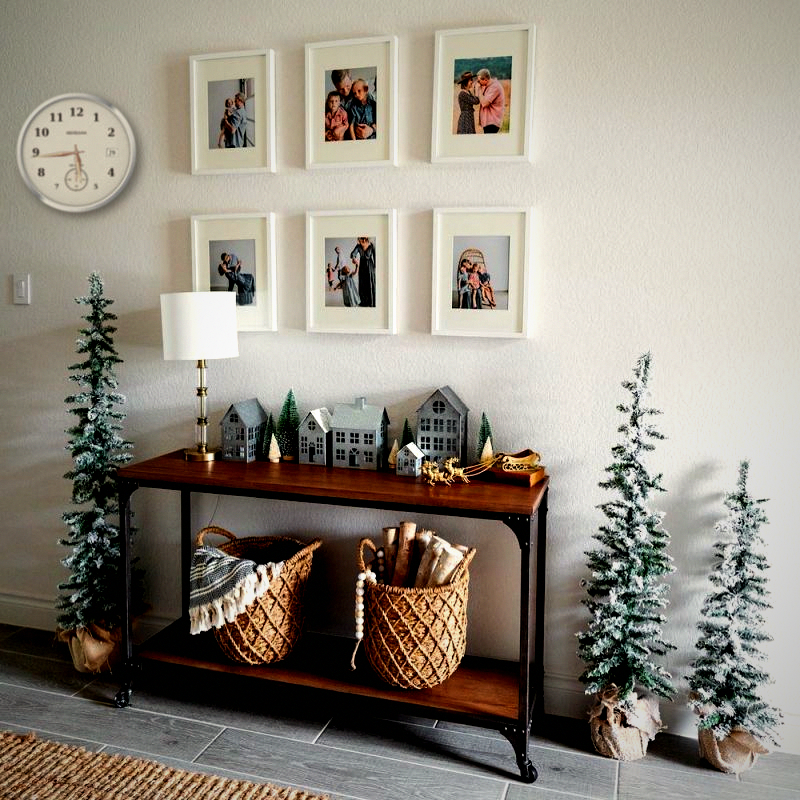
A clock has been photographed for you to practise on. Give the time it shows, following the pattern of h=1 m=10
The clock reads h=5 m=44
